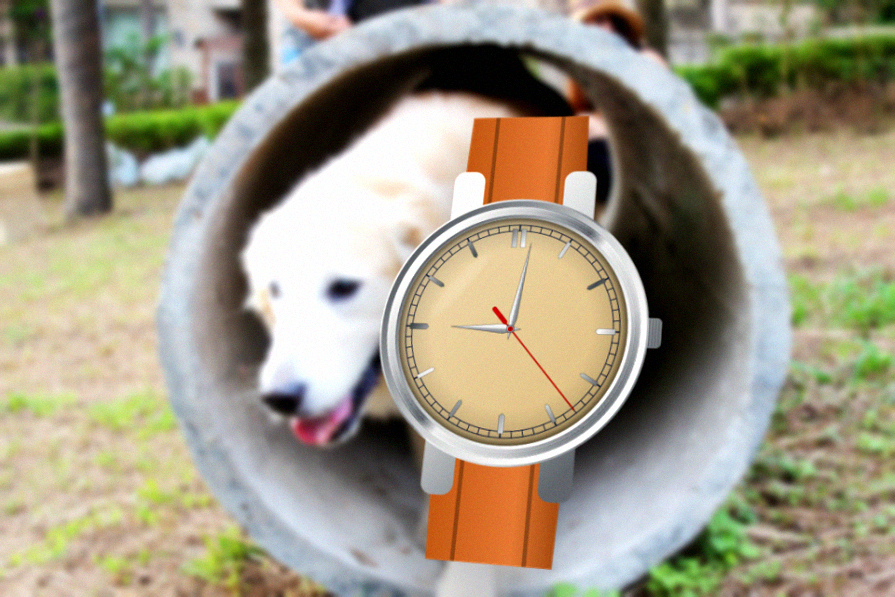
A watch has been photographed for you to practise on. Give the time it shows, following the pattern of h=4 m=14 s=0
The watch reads h=9 m=1 s=23
